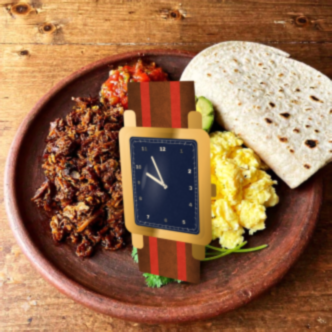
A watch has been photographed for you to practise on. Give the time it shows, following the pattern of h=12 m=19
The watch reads h=9 m=56
